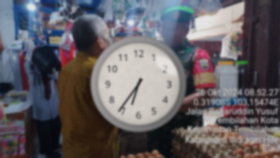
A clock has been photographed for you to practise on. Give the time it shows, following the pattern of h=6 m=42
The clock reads h=6 m=36
